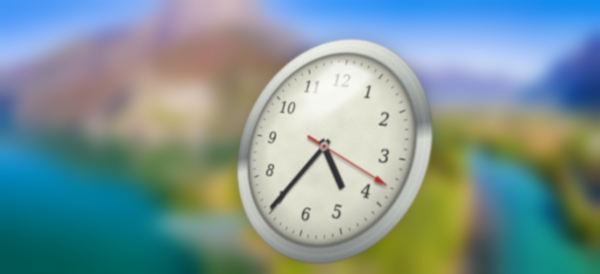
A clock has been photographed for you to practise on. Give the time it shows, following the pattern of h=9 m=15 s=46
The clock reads h=4 m=35 s=18
